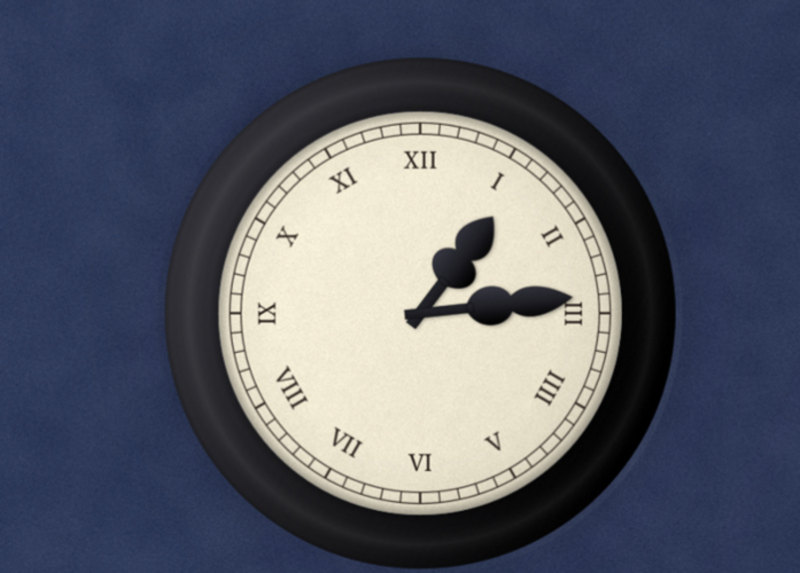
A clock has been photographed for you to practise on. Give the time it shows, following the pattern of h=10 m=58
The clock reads h=1 m=14
